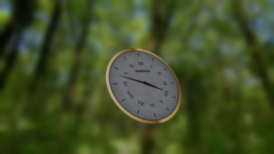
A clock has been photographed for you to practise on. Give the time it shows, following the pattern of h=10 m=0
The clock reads h=3 m=48
